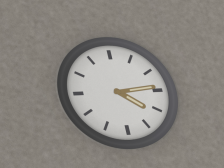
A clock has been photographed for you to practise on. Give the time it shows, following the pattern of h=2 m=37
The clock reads h=4 m=14
